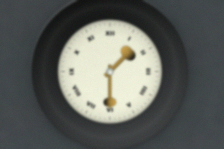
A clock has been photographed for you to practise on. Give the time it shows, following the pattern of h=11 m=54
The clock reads h=1 m=30
